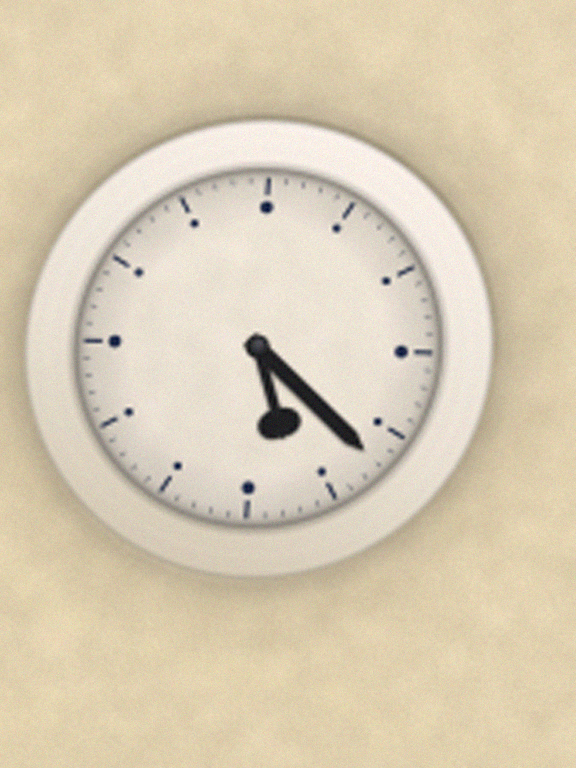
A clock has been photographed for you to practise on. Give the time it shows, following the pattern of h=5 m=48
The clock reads h=5 m=22
